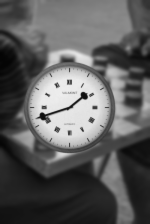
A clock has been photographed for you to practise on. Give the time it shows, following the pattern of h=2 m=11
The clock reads h=1 m=42
